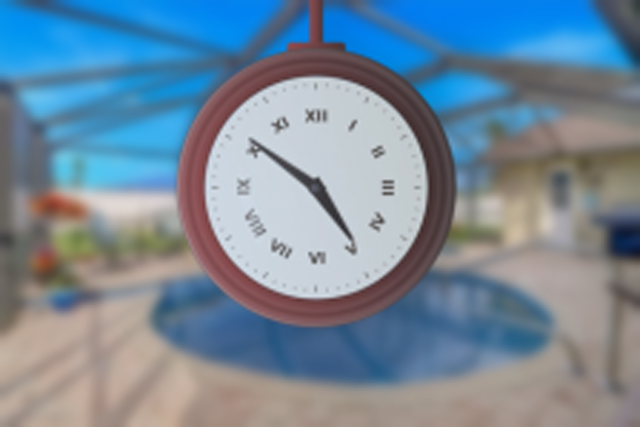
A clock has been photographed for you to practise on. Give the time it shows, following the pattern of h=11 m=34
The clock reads h=4 m=51
